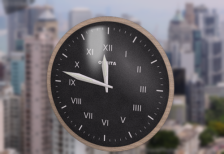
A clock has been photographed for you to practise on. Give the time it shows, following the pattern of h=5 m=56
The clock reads h=11 m=47
